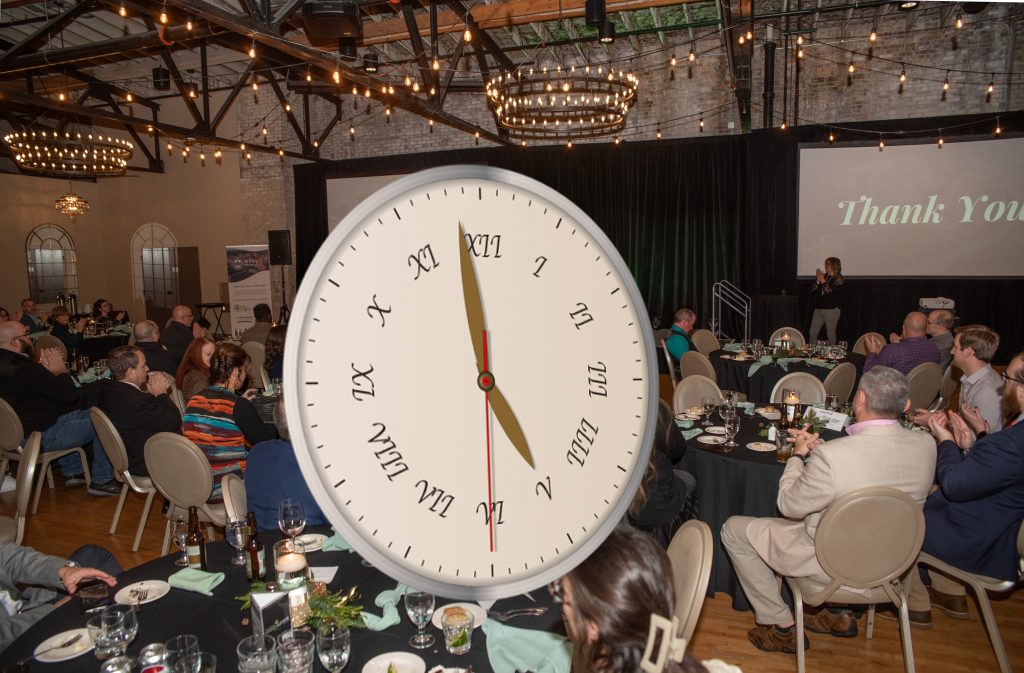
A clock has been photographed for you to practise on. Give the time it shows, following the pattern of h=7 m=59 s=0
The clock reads h=4 m=58 s=30
